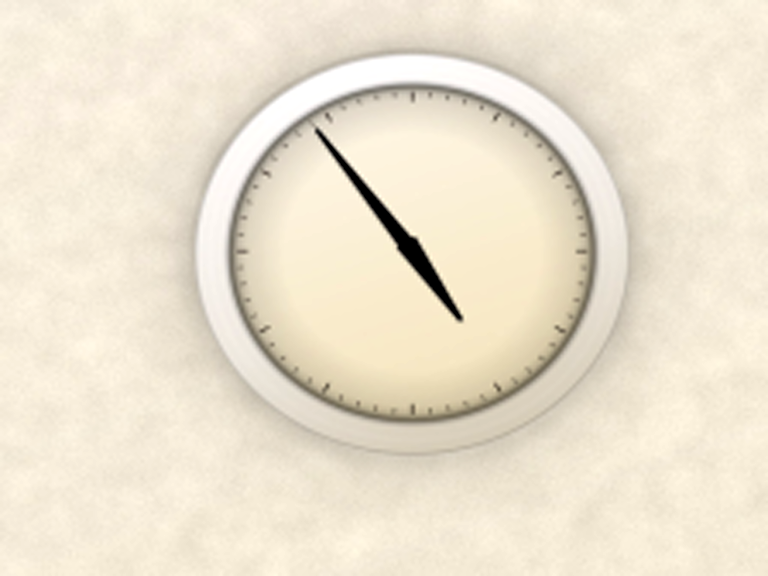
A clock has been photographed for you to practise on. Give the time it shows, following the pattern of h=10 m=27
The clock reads h=4 m=54
